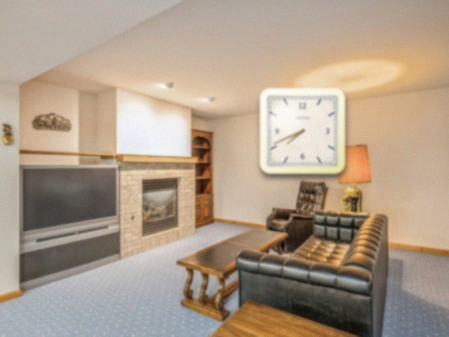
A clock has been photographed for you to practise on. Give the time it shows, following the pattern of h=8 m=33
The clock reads h=7 m=41
